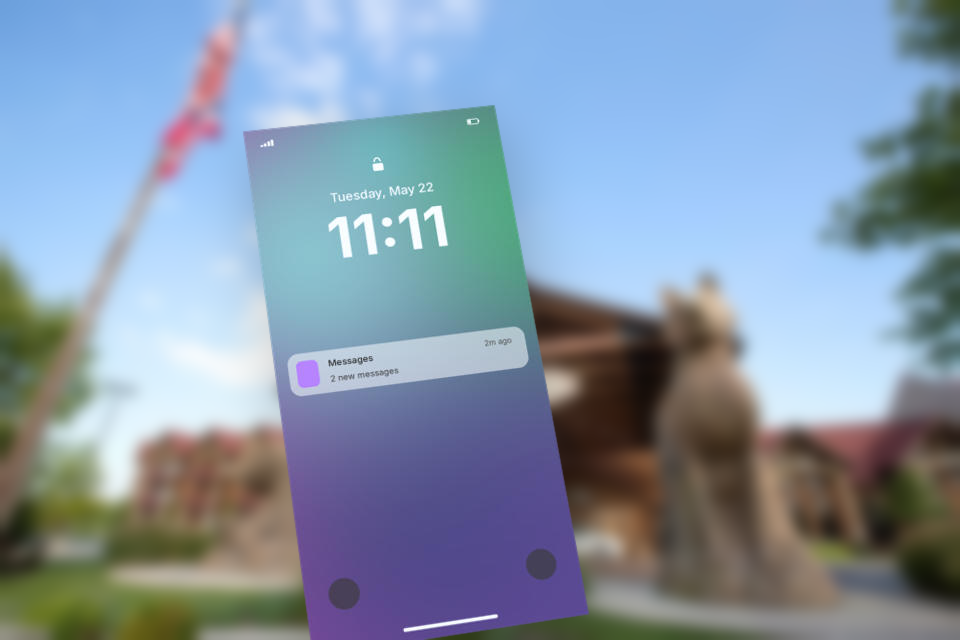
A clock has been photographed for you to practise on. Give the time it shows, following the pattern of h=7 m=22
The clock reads h=11 m=11
